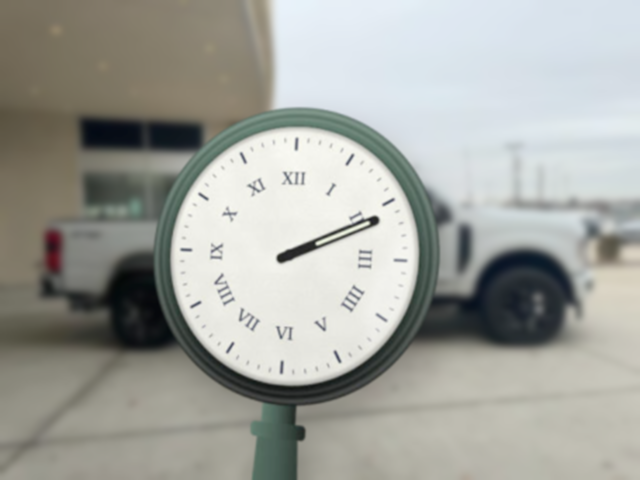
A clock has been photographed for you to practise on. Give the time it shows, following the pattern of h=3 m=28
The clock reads h=2 m=11
